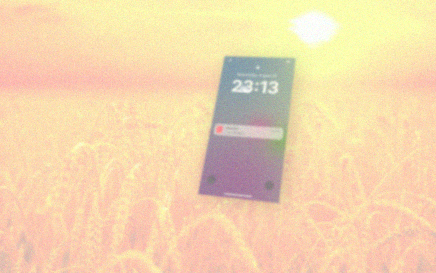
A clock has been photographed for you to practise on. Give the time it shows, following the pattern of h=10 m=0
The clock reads h=23 m=13
